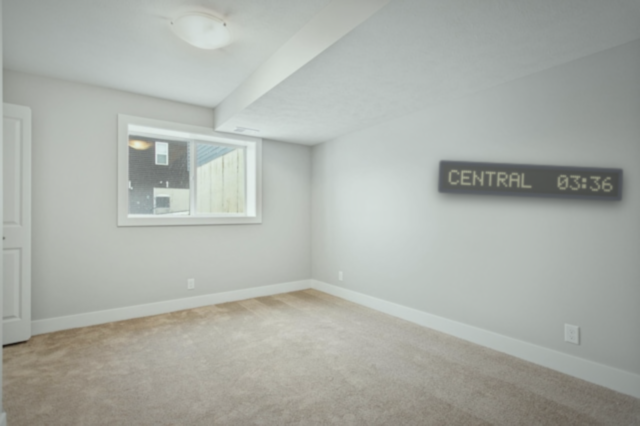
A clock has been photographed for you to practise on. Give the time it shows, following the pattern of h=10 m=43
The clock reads h=3 m=36
